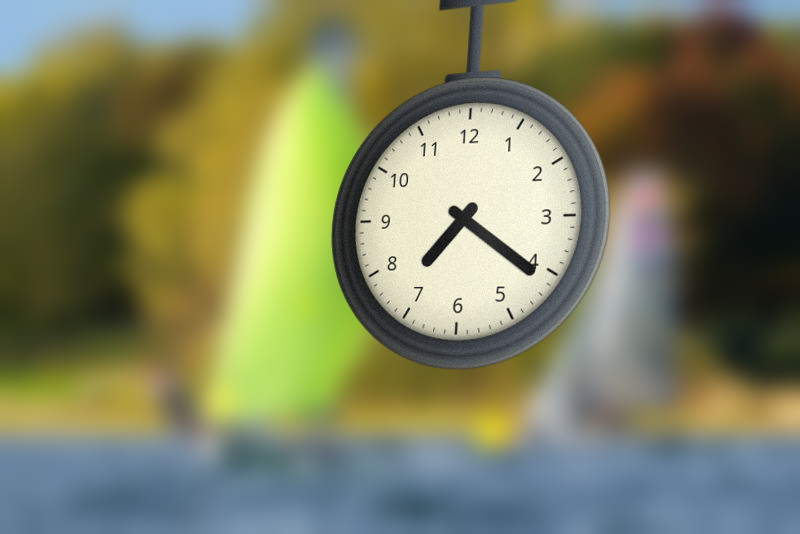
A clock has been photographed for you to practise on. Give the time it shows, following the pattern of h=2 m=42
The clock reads h=7 m=21
